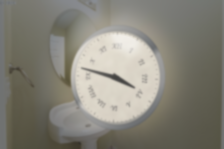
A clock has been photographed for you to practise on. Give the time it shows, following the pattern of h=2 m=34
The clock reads h=3 m=47
